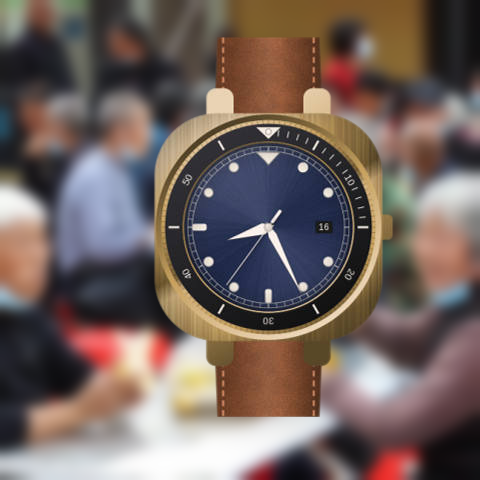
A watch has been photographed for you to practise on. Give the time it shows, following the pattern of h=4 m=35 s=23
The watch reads h=8 m=25 s=36
